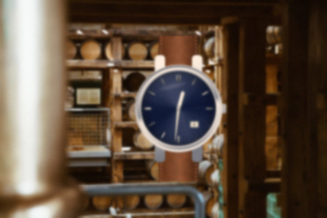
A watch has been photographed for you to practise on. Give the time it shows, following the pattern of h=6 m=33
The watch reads h=12 m=31
